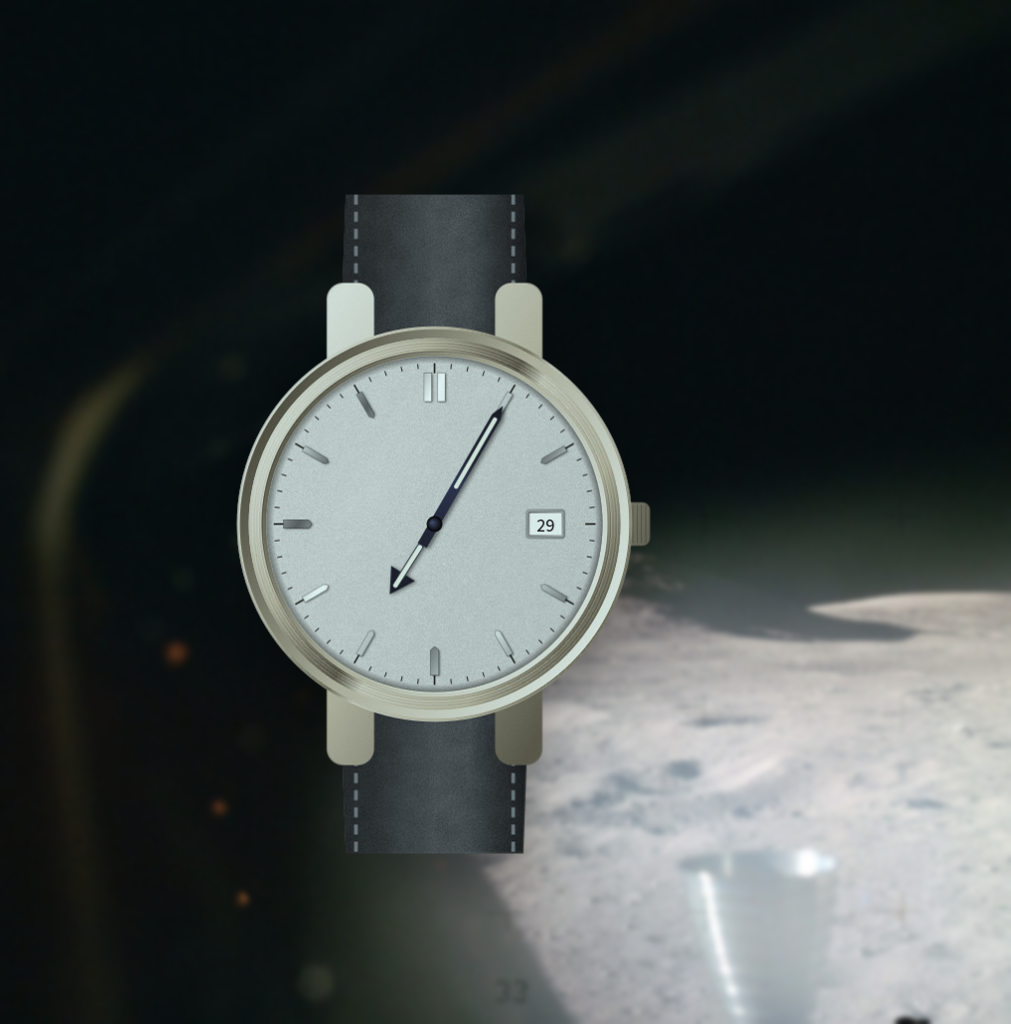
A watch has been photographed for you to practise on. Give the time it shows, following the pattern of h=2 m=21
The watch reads h=7 m=5
